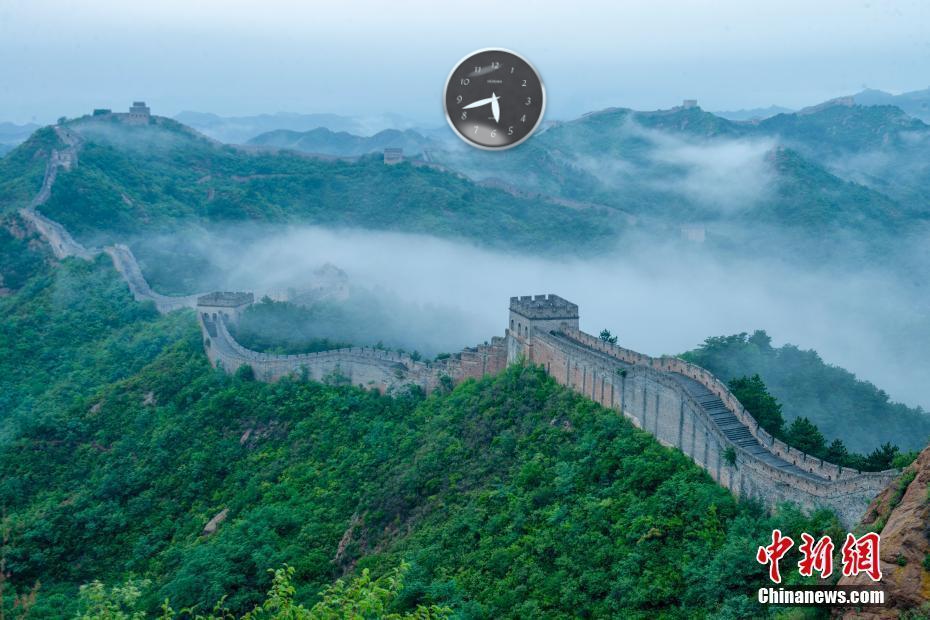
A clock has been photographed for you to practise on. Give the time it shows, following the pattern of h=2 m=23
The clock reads h=5 m=42
